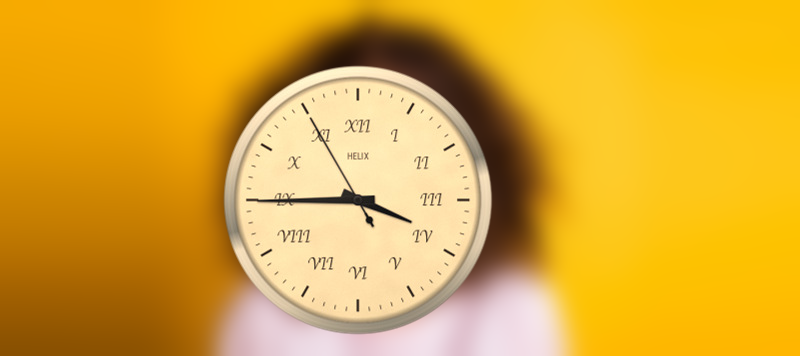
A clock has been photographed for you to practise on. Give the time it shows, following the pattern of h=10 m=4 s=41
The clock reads h=3 m=44 s=55
